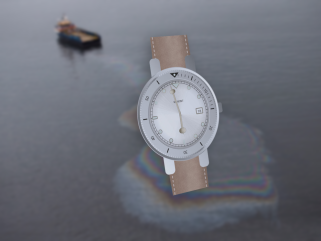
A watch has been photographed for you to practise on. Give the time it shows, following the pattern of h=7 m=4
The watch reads h=5 m=58
